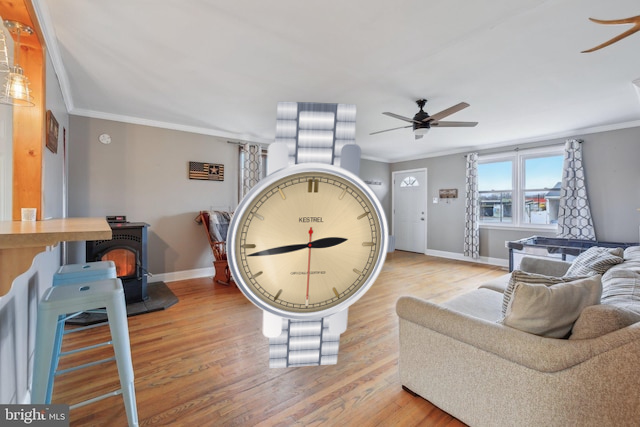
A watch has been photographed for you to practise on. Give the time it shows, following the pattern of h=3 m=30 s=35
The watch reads h=2 m=43 s=30
